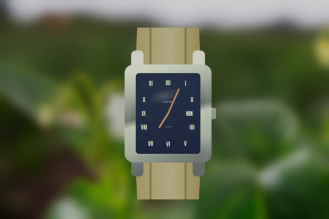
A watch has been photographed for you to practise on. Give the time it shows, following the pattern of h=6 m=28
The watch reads h=7 m=4
